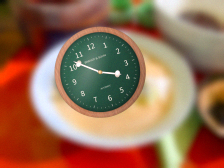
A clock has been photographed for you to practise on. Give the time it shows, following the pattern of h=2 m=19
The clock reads h=3 m=52
